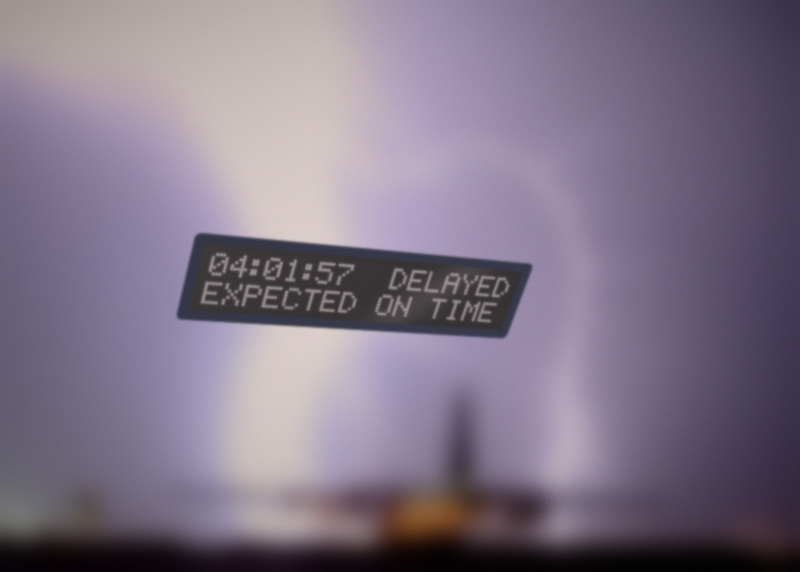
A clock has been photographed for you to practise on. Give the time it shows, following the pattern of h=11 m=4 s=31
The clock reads h=4 m=1 s=57
